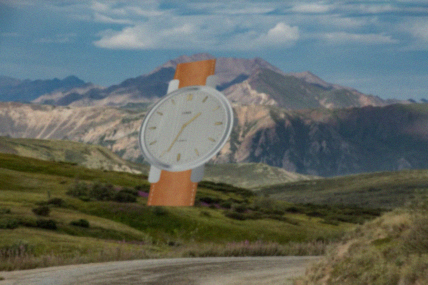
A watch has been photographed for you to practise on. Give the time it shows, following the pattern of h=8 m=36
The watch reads h=1 m=34
